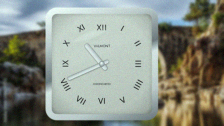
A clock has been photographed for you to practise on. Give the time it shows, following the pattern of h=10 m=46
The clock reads h=10 m=41
